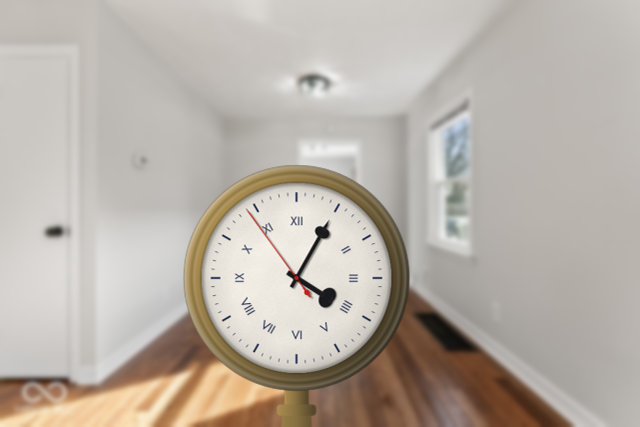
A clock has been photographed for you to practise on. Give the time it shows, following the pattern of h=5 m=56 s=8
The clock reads h=4 m=4 s=54
